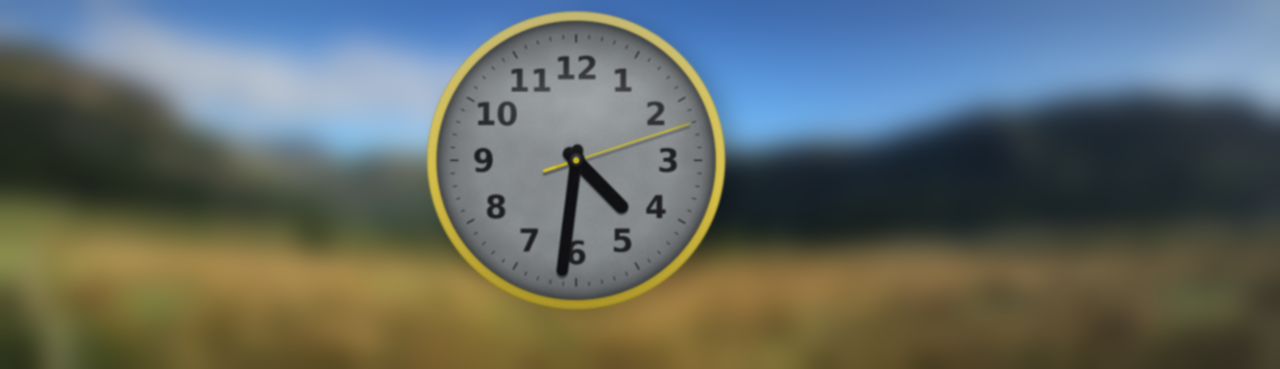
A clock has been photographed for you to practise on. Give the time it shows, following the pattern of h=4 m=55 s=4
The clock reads h=4 m=31 s=12
